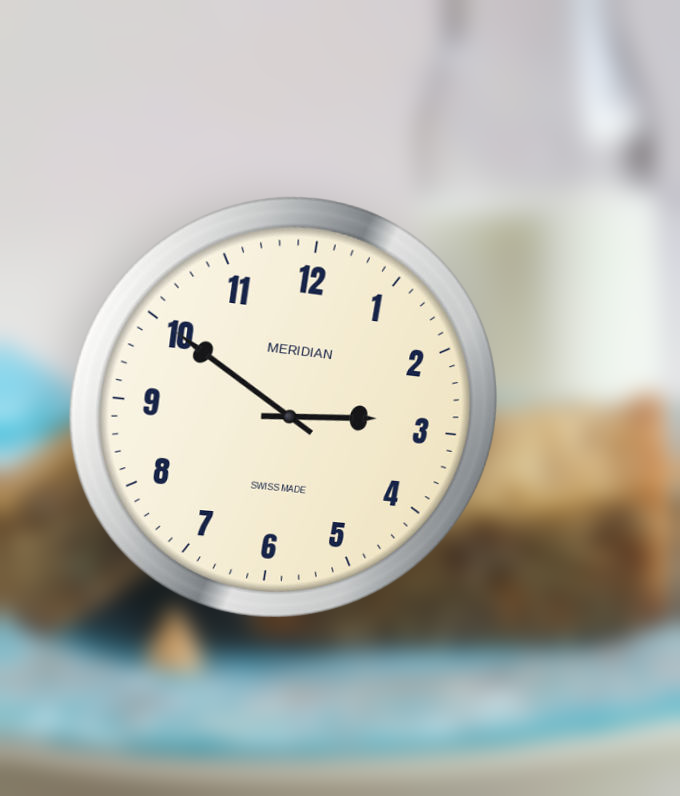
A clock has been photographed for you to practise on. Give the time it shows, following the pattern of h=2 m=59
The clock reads h=2 m=50
